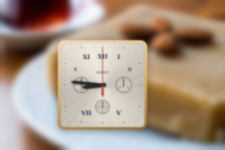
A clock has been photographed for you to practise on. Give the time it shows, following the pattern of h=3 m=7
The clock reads h=8 m=46
